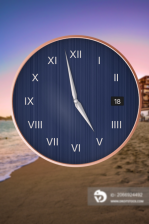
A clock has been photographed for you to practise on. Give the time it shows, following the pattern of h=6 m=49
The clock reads h=4 m=58
